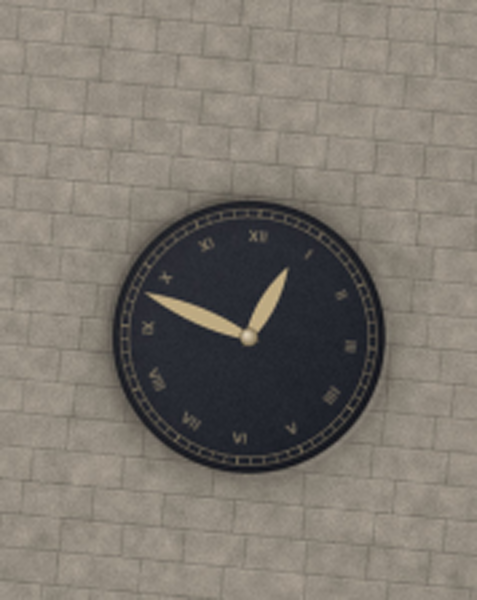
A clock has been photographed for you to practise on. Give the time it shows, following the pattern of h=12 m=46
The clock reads h=12 m=48
